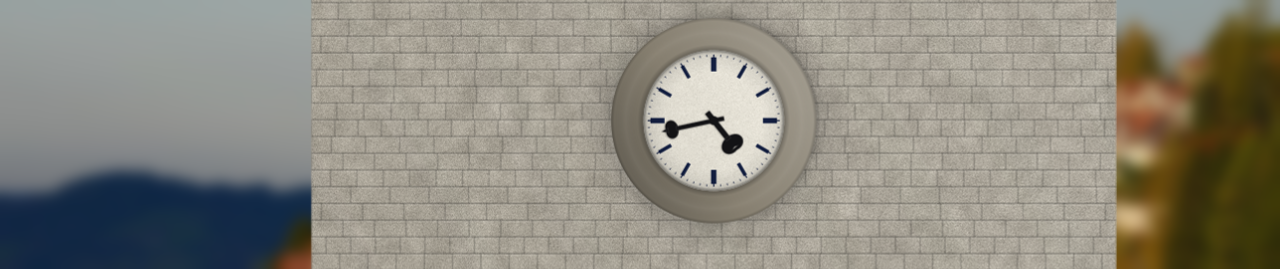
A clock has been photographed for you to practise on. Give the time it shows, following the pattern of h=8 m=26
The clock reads h=4 m=43
